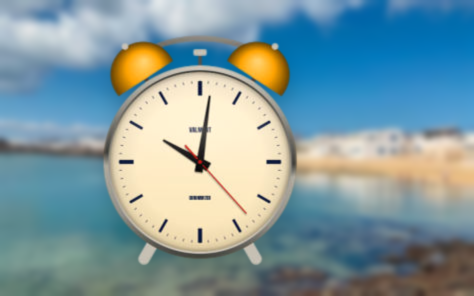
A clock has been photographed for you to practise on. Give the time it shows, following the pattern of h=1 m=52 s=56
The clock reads h=10 m=1 s=23
